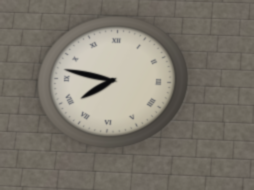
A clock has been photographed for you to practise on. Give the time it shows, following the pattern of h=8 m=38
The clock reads h=7 m=47
